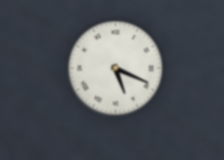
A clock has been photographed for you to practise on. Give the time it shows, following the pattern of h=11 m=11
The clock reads h=5 m=19
